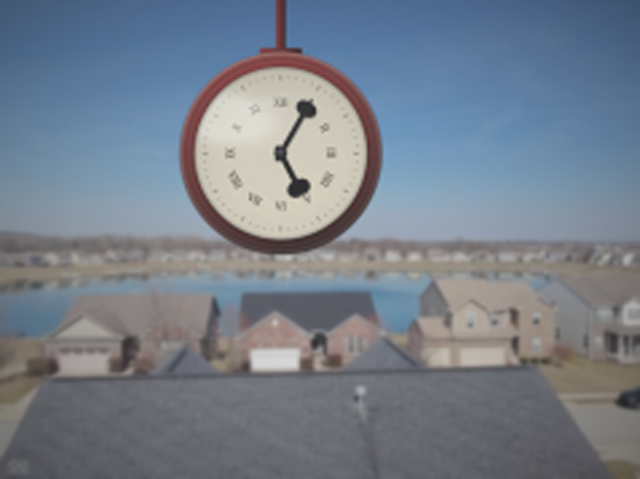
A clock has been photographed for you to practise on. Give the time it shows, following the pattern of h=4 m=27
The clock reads h=5 m=5
